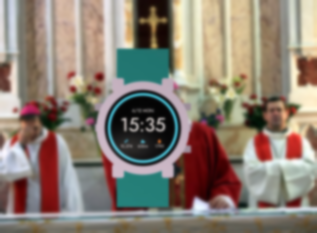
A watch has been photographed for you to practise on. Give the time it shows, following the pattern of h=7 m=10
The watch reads h=15 m=35
